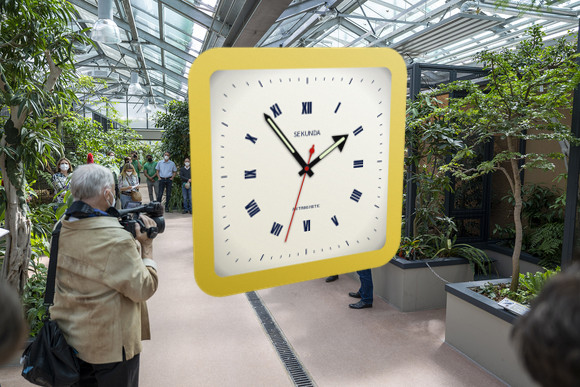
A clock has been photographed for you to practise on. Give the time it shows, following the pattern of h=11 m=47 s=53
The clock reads h=1 m=53 s=33
